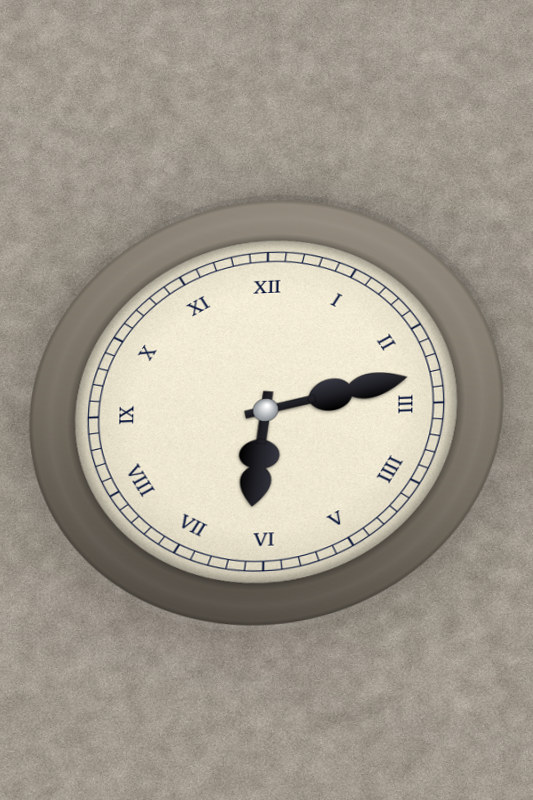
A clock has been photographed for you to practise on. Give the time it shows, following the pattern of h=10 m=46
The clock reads h=6 m=13
